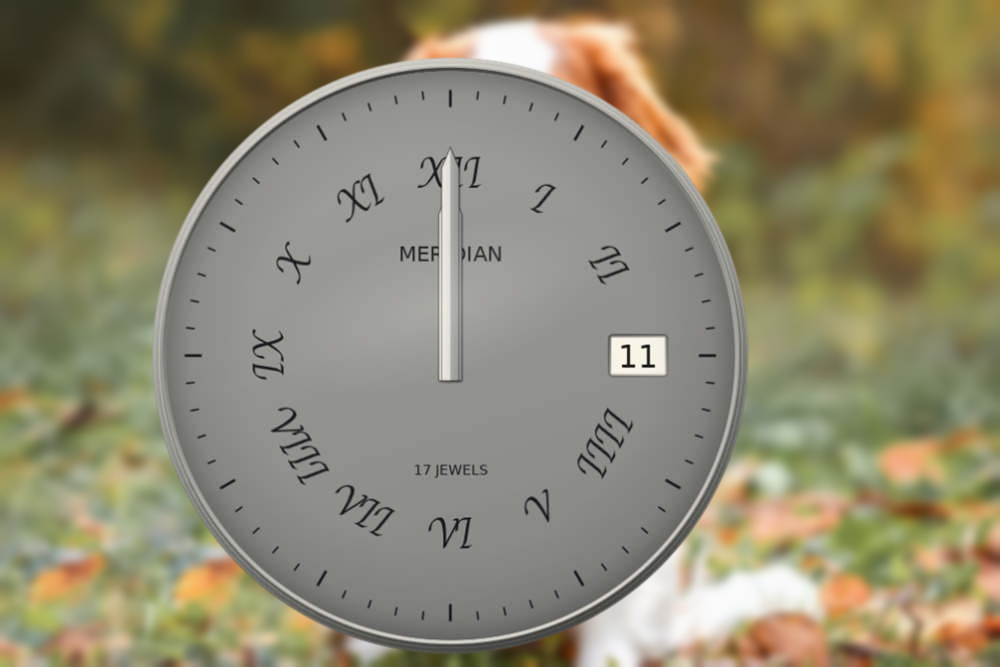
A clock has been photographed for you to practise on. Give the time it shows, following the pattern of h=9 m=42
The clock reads h=12 m=0
